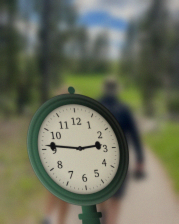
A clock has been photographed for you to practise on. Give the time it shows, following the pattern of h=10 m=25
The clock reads h=2 m=46
